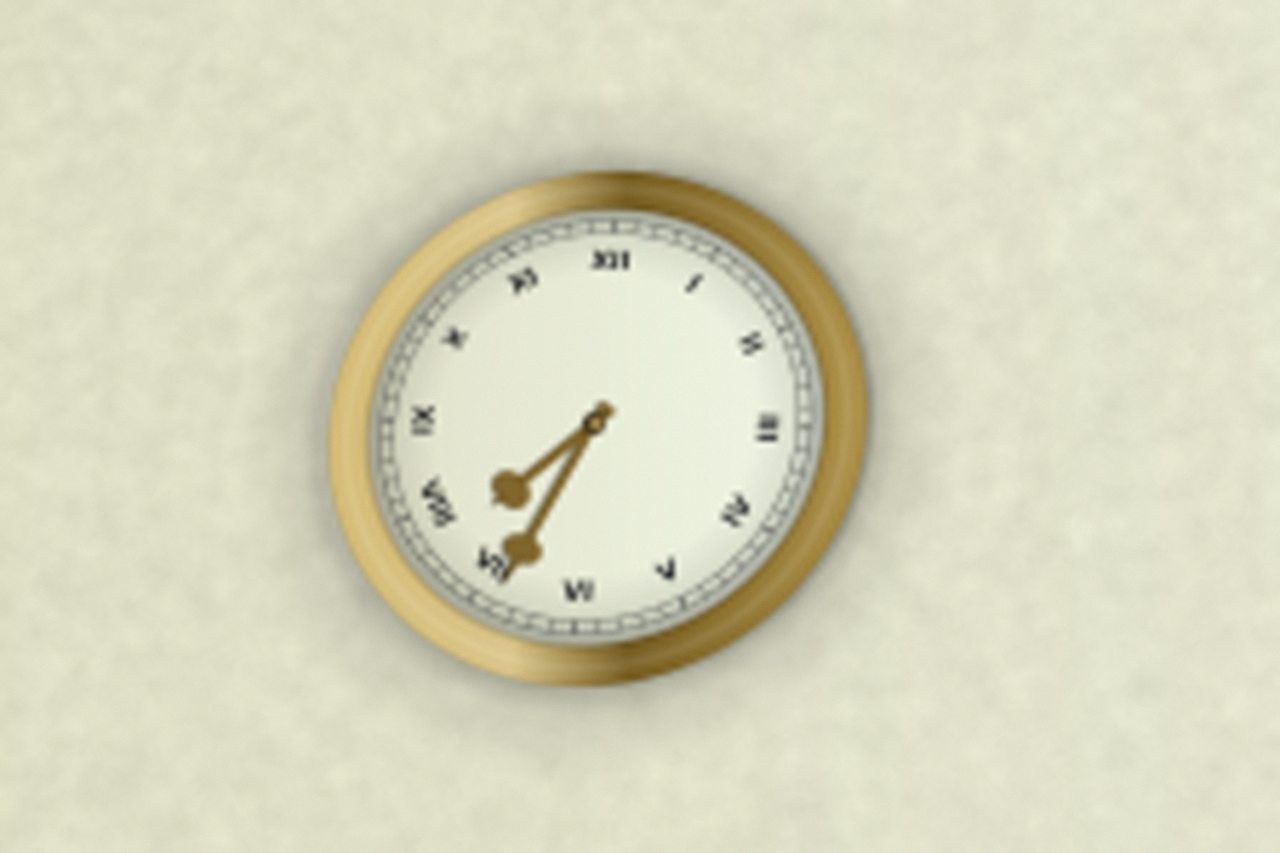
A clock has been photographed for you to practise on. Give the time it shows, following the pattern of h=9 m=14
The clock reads h=7 m=34
